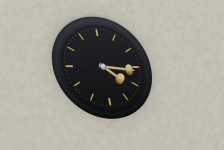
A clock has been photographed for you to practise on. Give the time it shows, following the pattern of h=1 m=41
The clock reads h=4 m=16
